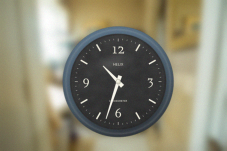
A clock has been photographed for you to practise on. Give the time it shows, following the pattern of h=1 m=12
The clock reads h=10 m=33
